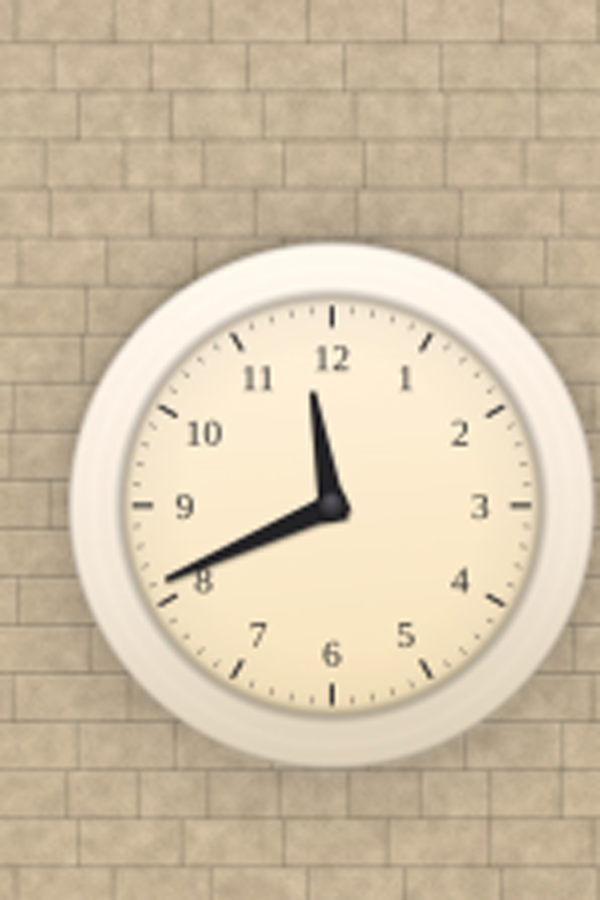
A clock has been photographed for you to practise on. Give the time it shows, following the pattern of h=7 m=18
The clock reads h=11 m=41
